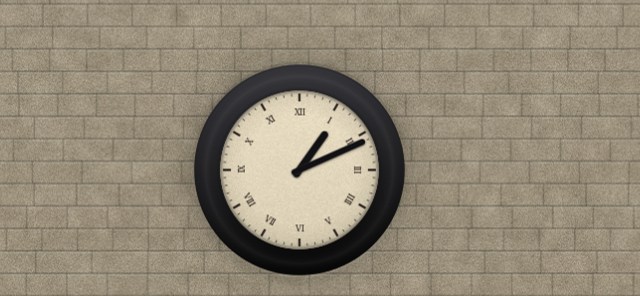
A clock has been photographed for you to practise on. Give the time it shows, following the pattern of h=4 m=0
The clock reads h=1 m=11
